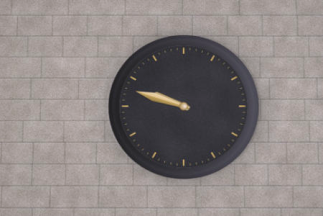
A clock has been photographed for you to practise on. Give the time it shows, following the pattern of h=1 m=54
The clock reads h=9 m=48
